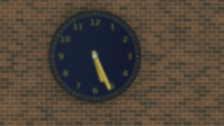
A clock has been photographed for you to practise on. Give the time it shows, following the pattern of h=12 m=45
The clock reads h=5 m=26
